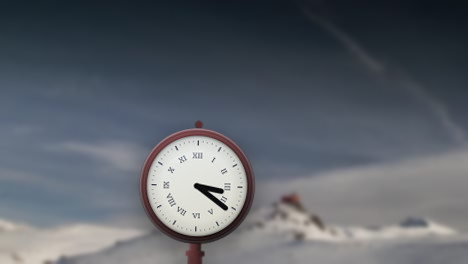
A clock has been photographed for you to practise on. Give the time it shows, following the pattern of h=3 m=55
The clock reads h=3 m=21
